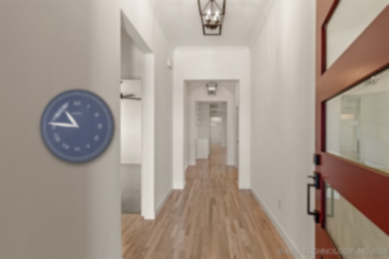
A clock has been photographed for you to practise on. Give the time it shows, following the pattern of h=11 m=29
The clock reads h=10 m=46
